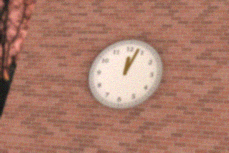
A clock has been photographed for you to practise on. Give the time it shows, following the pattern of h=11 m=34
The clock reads h=12 m=3
